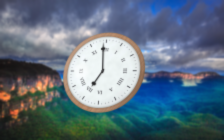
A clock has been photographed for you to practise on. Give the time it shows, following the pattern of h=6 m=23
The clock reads h=6 m=59
